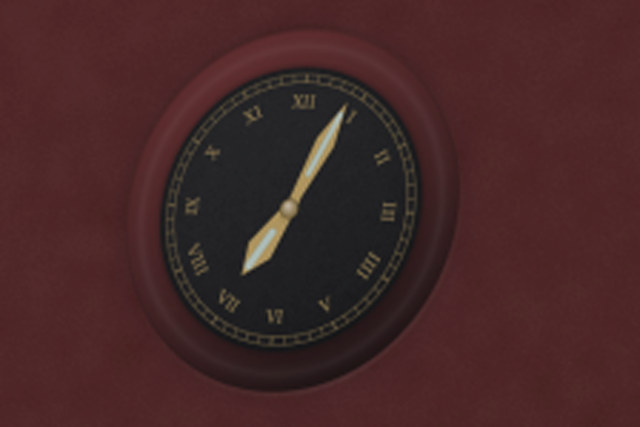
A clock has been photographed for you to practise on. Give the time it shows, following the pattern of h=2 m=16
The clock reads h=7 m=4
